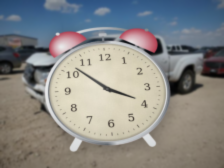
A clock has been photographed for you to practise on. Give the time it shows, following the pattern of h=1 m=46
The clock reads h=3 m=52
